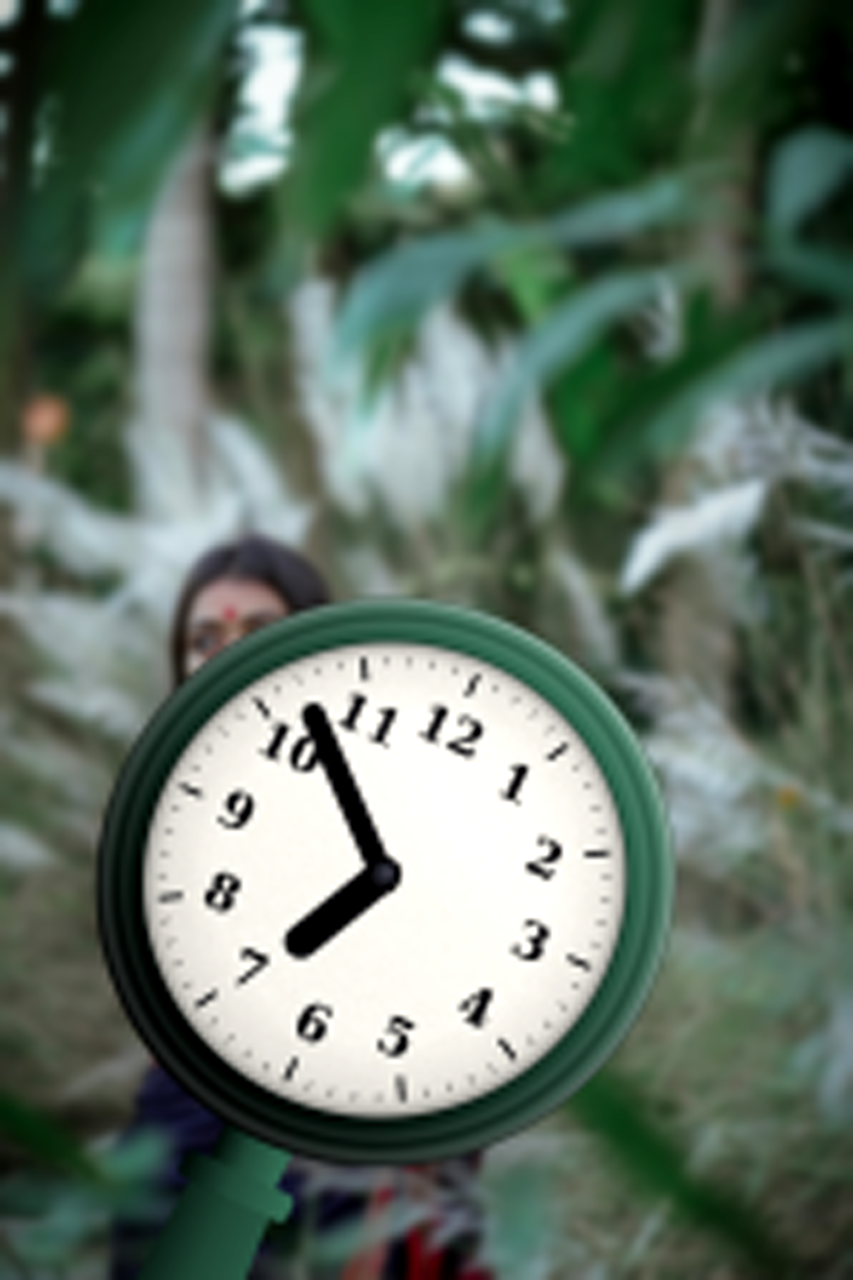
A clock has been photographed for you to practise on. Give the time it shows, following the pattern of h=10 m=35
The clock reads h=6 m=52
